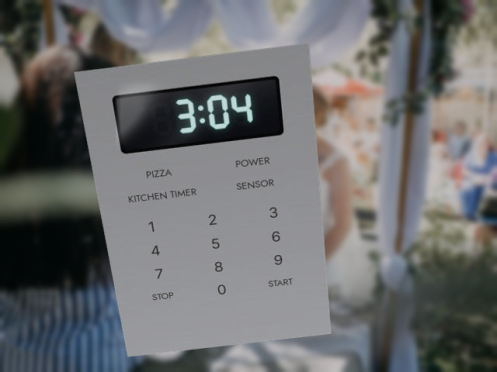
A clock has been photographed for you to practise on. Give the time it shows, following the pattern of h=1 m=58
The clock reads h=3 m=4
